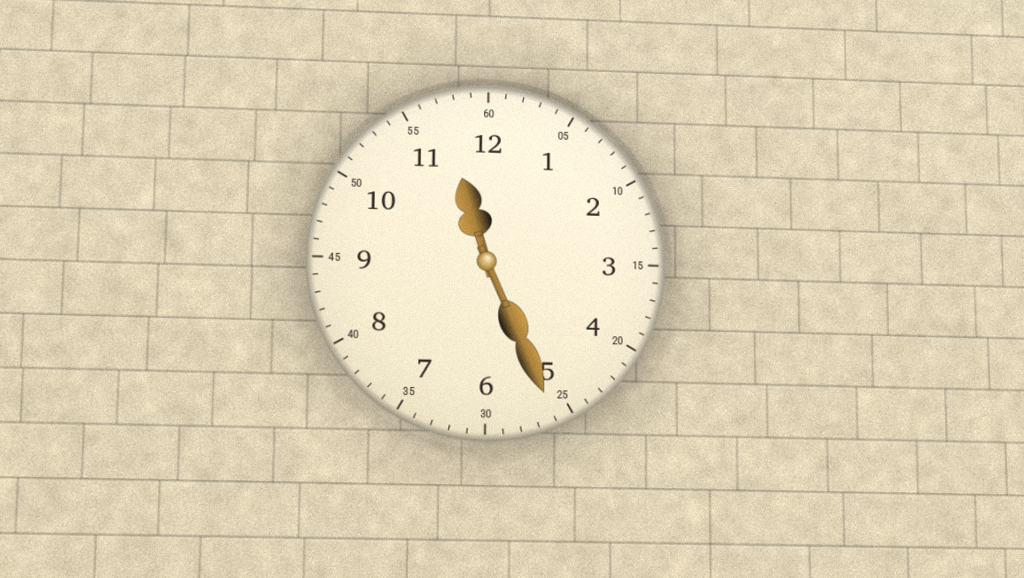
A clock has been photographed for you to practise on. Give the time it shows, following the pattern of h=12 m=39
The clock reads h=11 m=26
